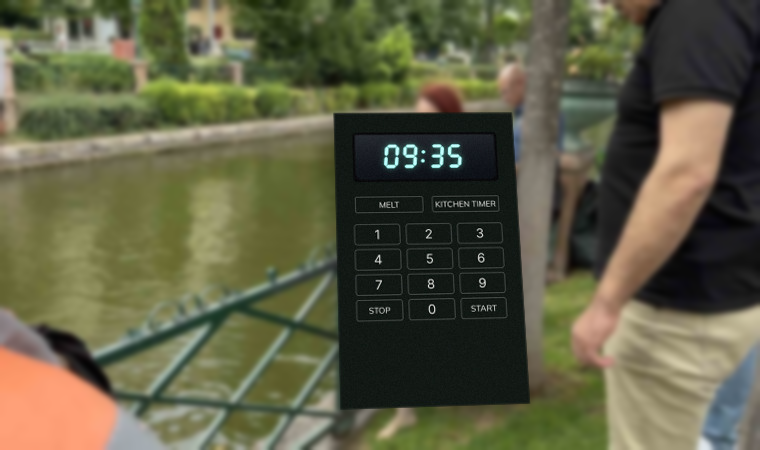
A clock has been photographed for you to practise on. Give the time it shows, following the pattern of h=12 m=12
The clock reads h=9 m=35
